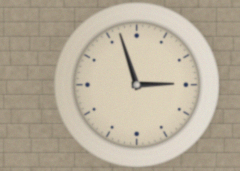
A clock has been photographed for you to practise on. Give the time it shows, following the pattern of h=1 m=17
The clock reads h=2 m=57
